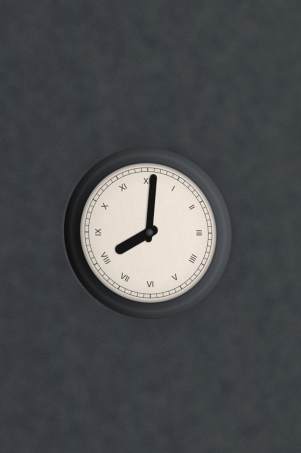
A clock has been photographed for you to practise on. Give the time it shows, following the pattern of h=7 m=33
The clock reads h=8 m=1
